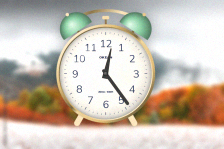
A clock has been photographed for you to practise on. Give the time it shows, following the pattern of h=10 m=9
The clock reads h=12 m=24
